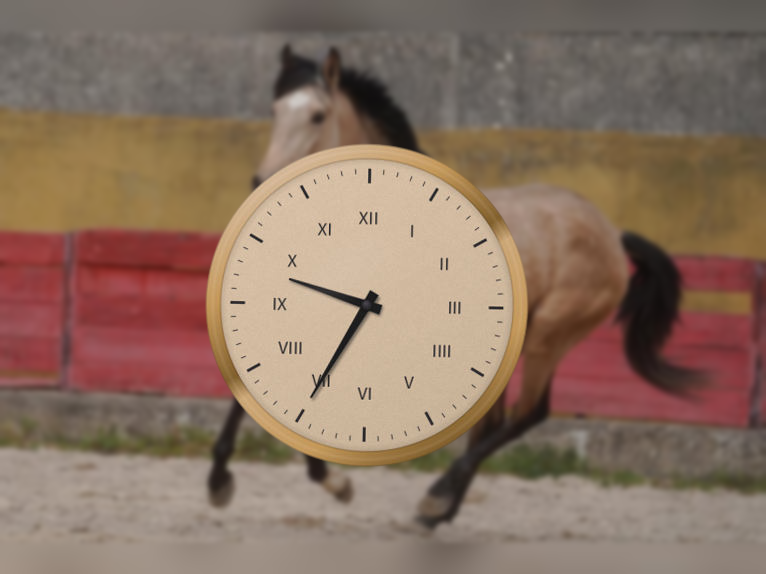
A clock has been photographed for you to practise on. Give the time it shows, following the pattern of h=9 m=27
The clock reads h=9 m=35
